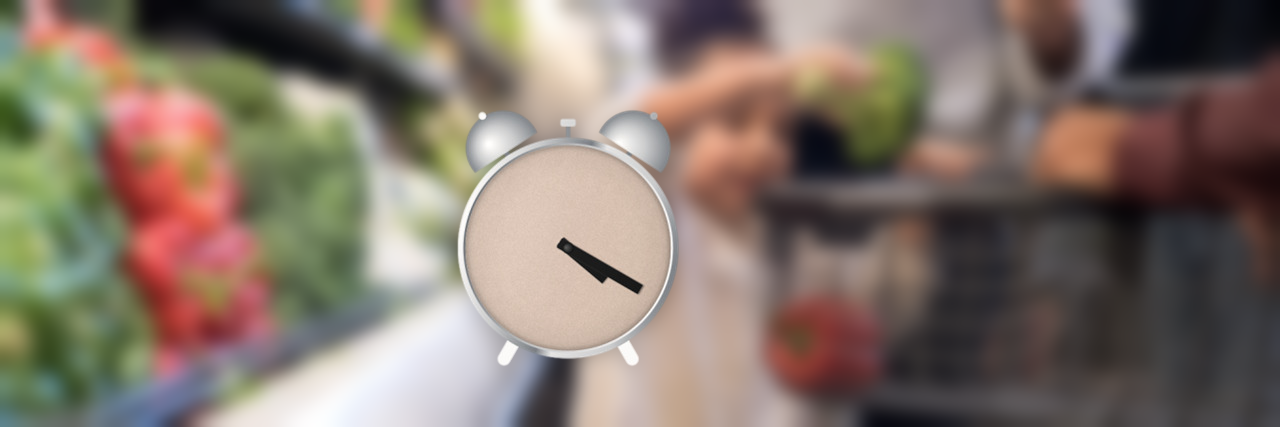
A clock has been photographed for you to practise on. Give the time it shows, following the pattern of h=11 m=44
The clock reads h=4 m=20
